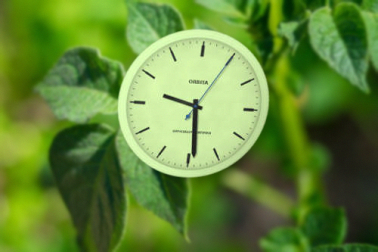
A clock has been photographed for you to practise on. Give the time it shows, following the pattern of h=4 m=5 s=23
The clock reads h=9 m=29 s=5
